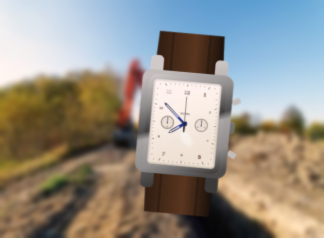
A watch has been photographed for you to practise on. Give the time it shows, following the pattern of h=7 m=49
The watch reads h=7 m=52
